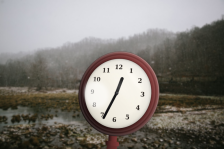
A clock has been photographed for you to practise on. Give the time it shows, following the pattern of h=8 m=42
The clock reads h=12 m=34
